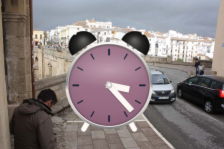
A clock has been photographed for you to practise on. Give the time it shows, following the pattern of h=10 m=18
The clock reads h=3 m=23
